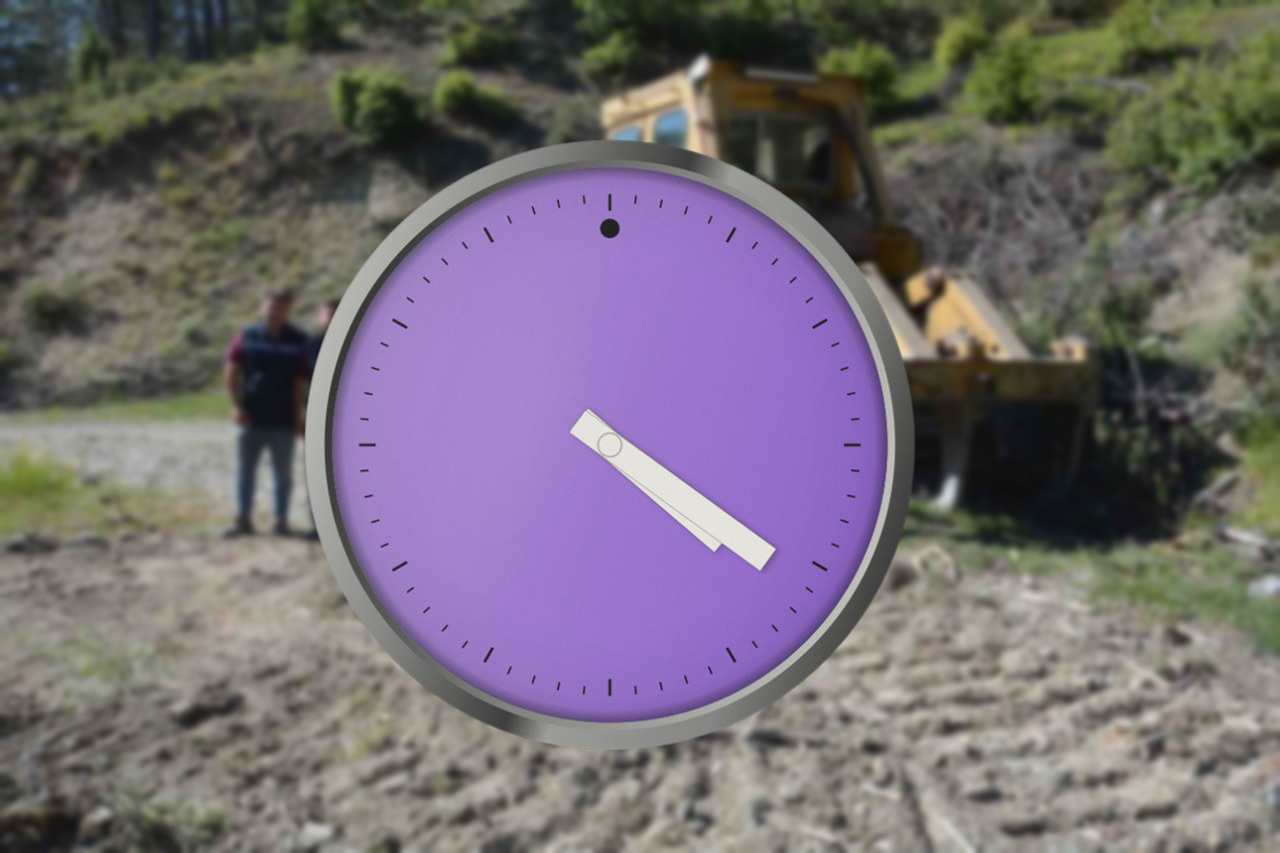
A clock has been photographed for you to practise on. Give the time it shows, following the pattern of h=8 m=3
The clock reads h=4 m=21
